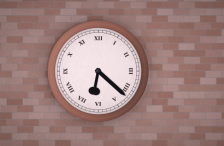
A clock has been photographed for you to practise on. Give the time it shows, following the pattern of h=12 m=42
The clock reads h=6 m=22
